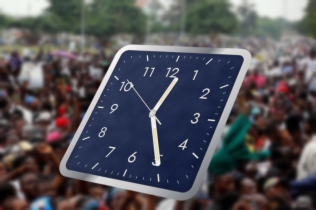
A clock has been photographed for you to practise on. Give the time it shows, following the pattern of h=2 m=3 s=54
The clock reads h=12 m=24 s=51
